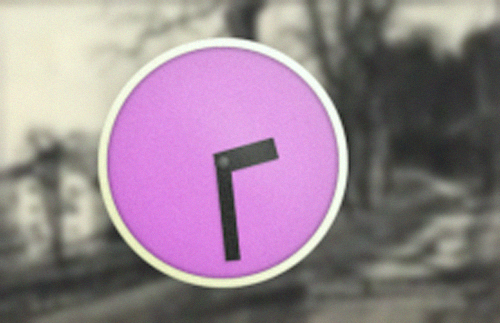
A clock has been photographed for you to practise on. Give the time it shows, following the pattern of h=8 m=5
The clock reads h=2 m=29
